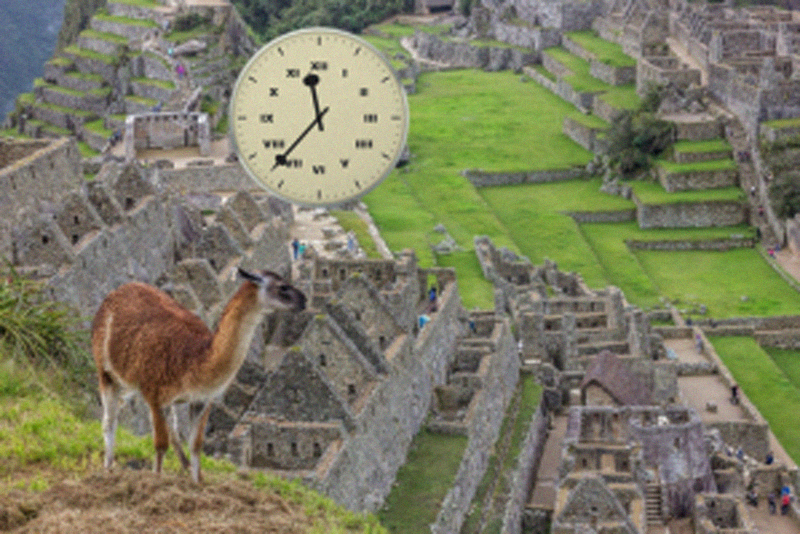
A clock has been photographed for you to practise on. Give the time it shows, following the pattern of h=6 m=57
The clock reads h=11 m=37
